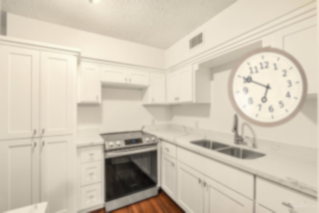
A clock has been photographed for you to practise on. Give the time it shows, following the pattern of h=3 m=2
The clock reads h=6 m=50
